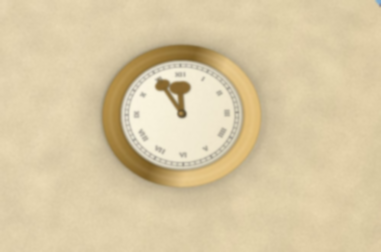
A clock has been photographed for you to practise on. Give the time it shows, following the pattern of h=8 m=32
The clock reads h=11 m=55
